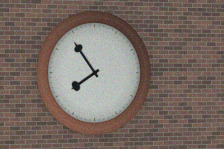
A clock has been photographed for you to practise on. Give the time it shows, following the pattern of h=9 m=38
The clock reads h=7 m=54
